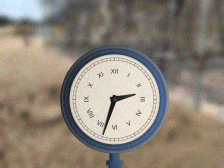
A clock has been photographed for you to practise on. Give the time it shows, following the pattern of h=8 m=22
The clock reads h=2 m=33
